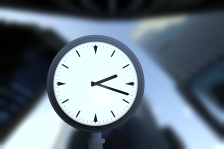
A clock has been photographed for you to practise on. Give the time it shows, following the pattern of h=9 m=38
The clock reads h=2 m=18
